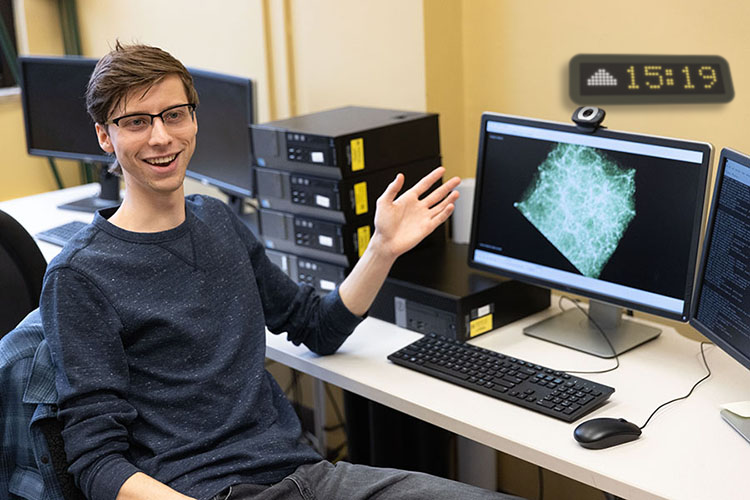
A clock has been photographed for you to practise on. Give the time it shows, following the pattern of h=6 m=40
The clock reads h=15 m=19
